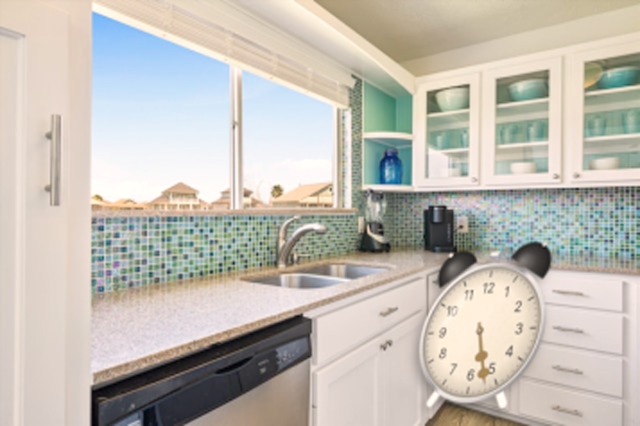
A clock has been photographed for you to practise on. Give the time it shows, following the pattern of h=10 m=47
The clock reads h=5 m=27
